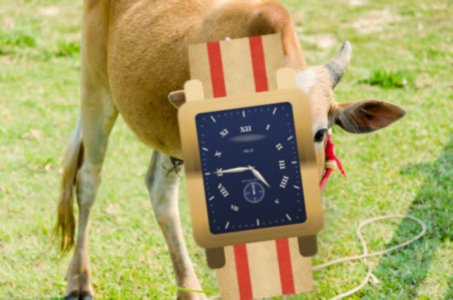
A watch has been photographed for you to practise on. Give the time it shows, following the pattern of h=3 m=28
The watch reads h=4 m=45
